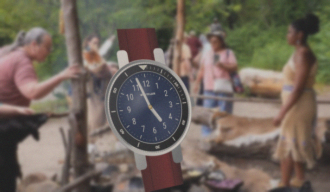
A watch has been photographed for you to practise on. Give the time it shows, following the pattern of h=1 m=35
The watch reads h=4 m=57
